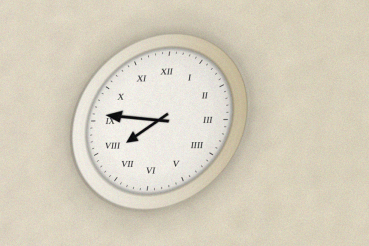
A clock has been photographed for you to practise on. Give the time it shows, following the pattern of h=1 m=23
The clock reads h=7 m=46
